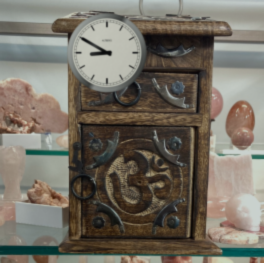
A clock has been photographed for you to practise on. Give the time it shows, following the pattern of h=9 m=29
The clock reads h=8 m=50
